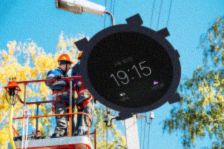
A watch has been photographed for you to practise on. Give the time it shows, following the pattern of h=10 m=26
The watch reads h=19 m=15
